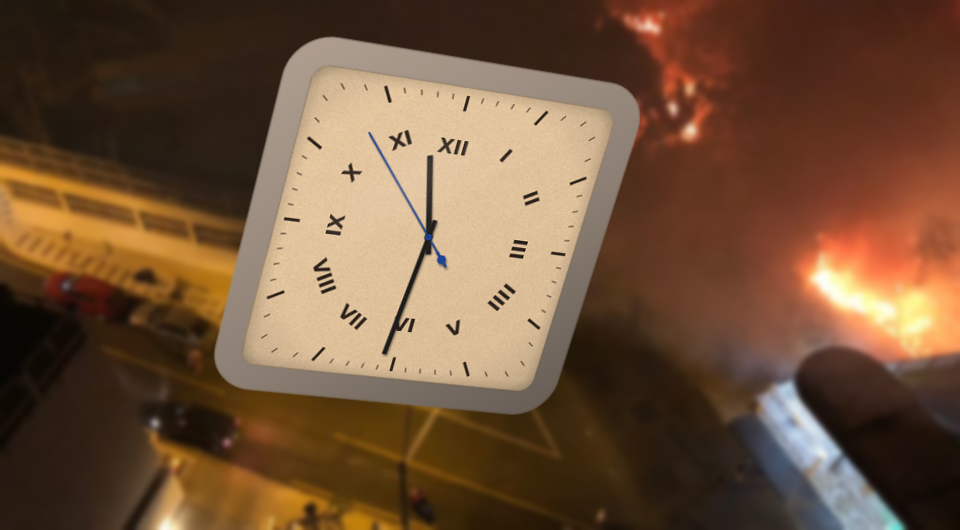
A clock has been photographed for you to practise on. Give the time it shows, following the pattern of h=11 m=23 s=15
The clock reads h=11 m=30 s=53
